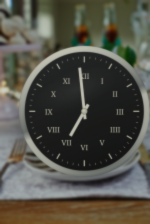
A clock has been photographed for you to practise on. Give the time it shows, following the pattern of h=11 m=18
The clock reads h=6 m=59
